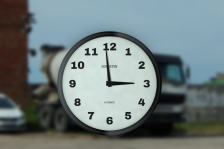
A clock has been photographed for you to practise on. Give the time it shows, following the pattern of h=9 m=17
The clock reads h=2 m=59
